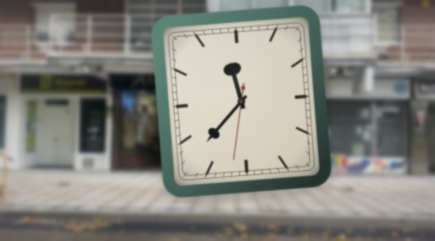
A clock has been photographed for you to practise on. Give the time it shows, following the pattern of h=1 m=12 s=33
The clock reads h=11 m=37 s=32
